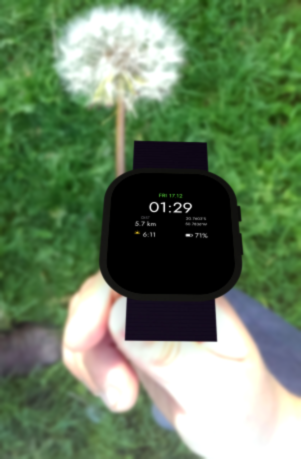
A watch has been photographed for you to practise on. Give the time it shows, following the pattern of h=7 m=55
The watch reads h=1 m=29
